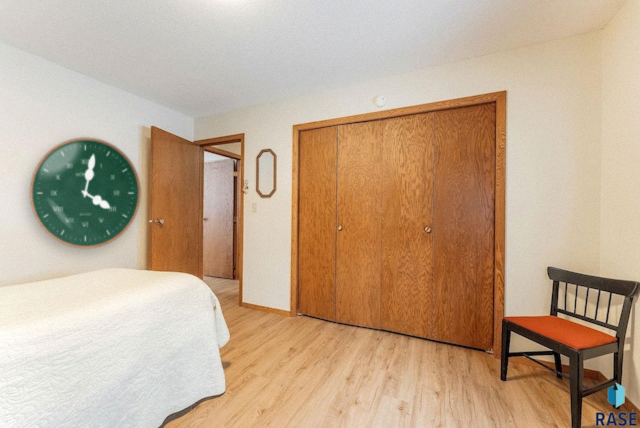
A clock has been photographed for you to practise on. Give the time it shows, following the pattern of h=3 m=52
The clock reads h=4 m=2
